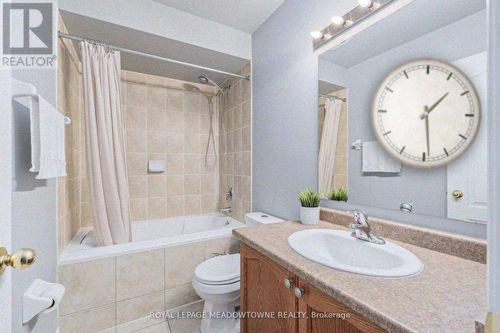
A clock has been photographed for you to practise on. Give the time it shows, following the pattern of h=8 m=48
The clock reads h=1 m=29
